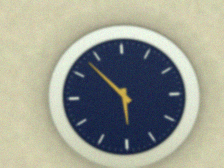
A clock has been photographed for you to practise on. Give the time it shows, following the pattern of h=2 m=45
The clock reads h=5 m=53
